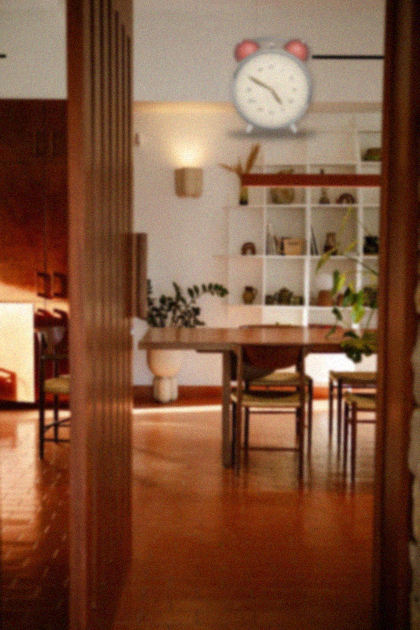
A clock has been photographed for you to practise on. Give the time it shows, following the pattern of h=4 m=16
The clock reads h=4 m=50
